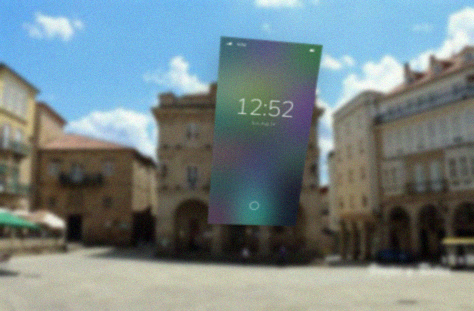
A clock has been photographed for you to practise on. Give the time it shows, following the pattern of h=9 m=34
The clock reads h=12 m=52
